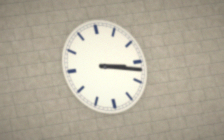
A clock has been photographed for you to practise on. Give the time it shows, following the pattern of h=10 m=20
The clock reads h=3 m=17
